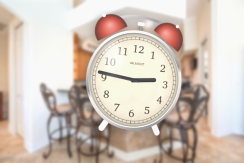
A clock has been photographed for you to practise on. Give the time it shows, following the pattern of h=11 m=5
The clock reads h=2 m=46
